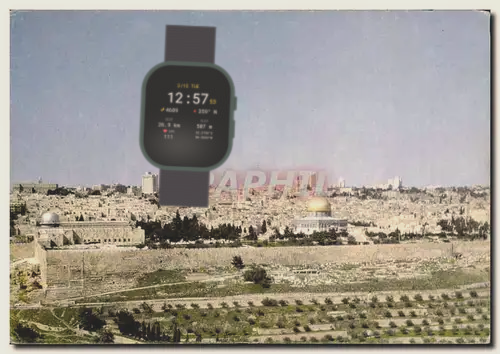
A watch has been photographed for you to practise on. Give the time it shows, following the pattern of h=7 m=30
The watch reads h=12 m=57
